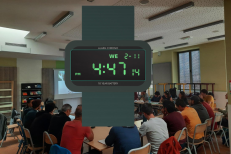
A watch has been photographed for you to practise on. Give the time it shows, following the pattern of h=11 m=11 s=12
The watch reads h=4 m=47 s=14
